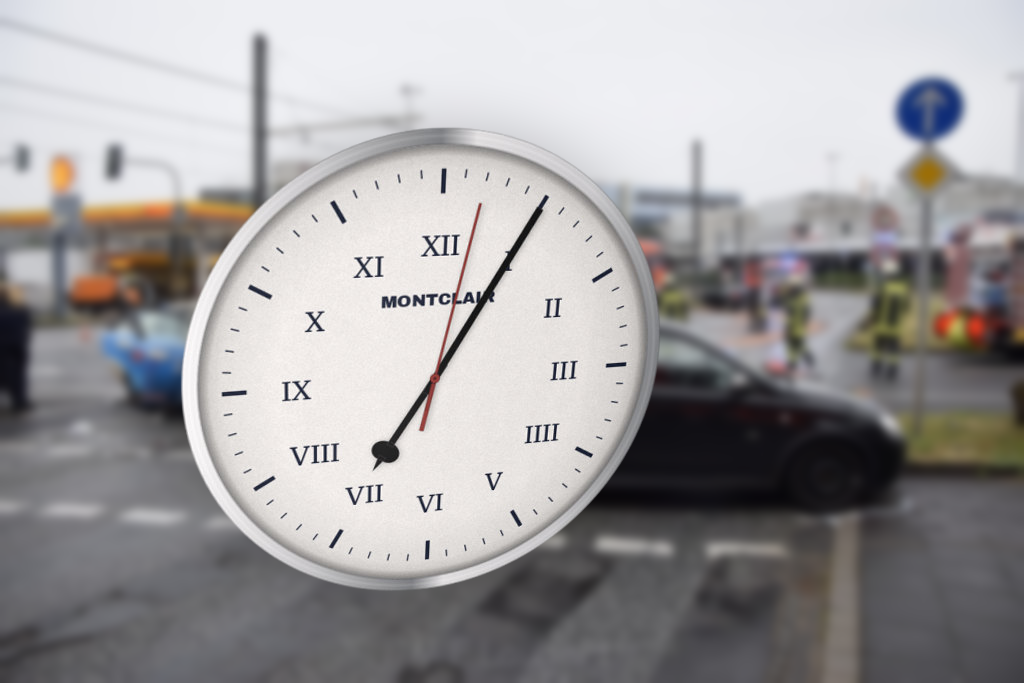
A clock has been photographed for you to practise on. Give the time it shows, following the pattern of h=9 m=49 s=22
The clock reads h=7 m=5 s=2
